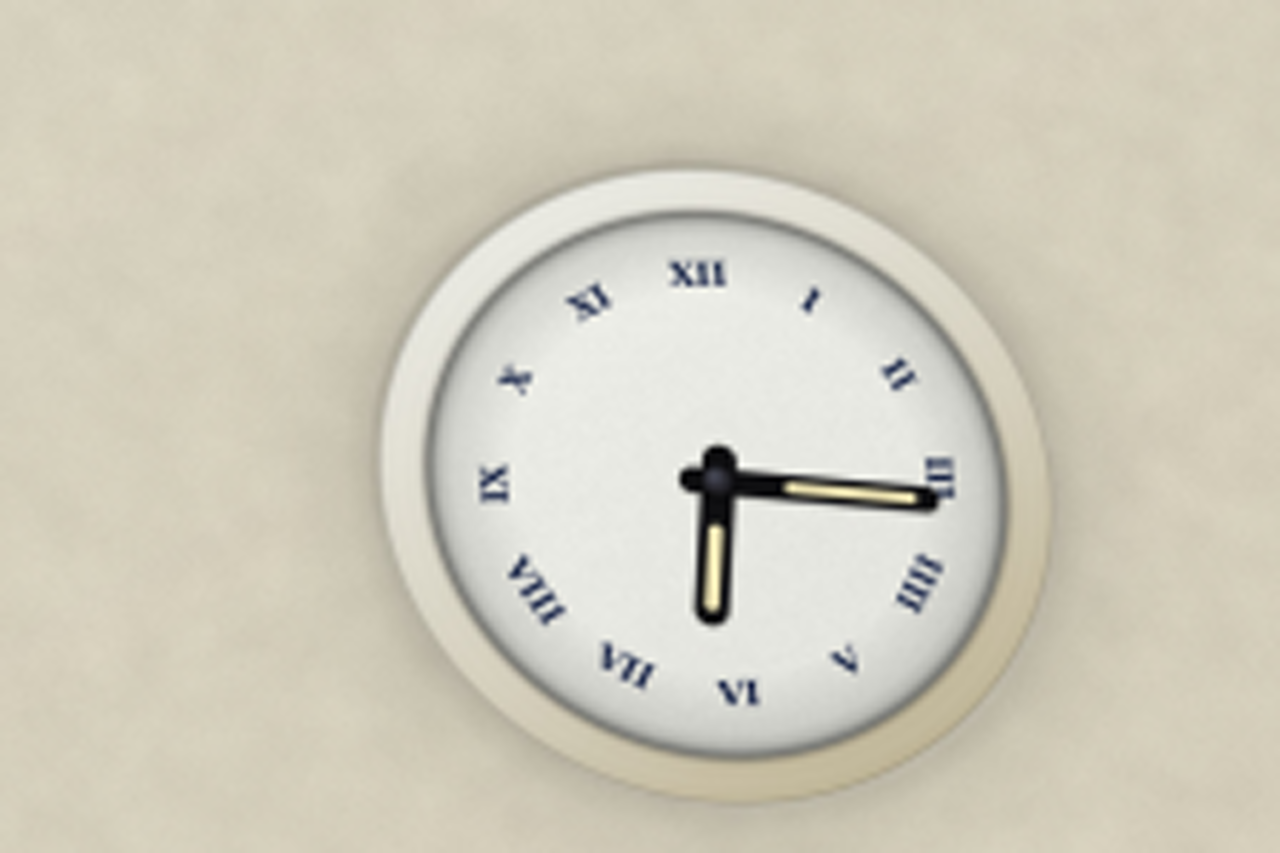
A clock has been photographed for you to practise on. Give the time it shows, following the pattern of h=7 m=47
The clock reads h=6 m=16
